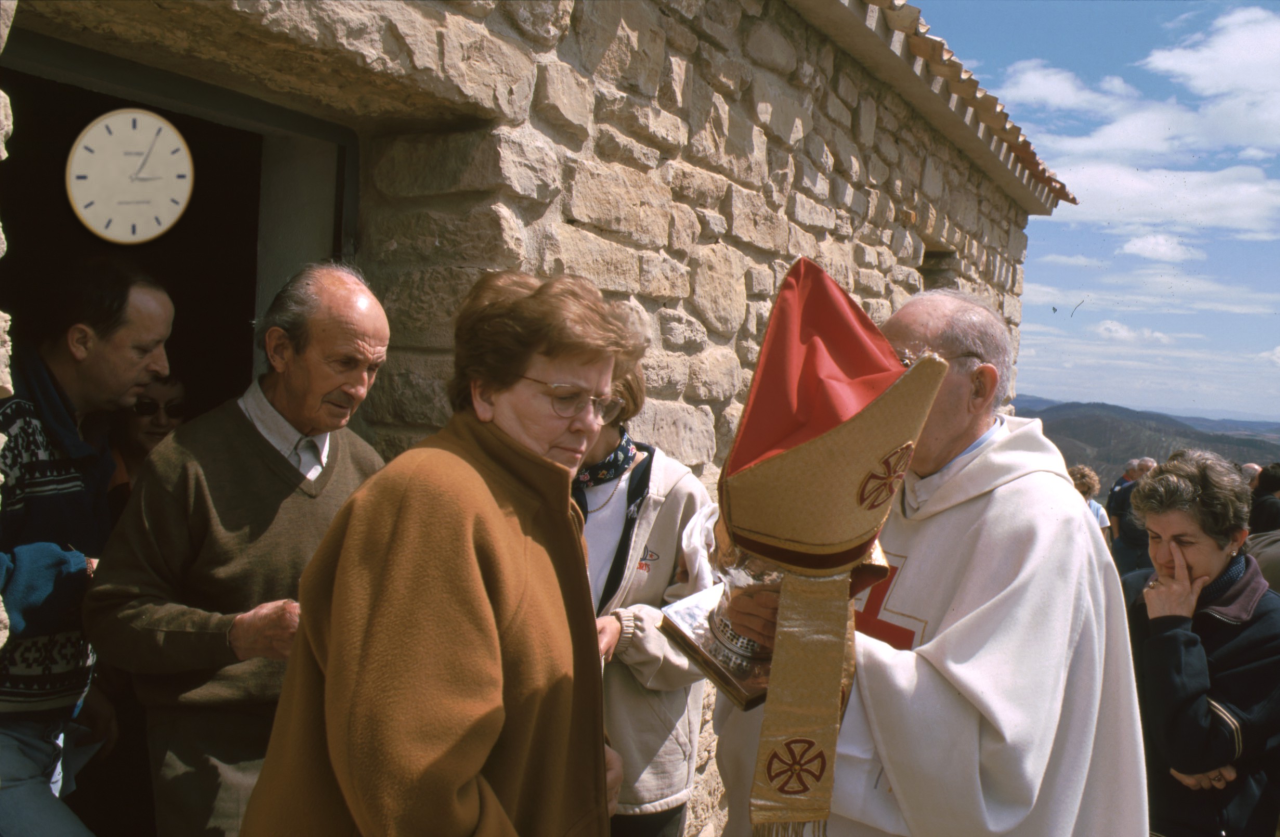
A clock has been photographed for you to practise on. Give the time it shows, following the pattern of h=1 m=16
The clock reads h=3 m=5
